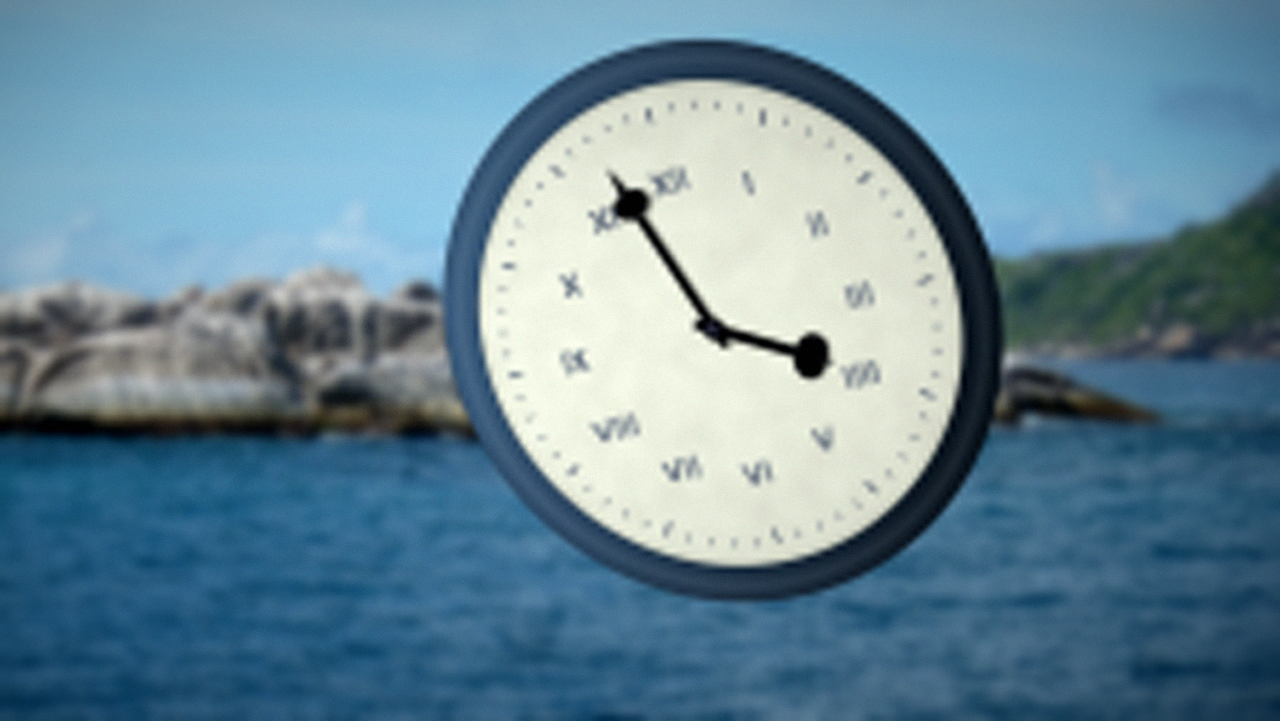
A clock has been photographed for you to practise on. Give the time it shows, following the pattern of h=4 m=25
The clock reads h=3 m=57
